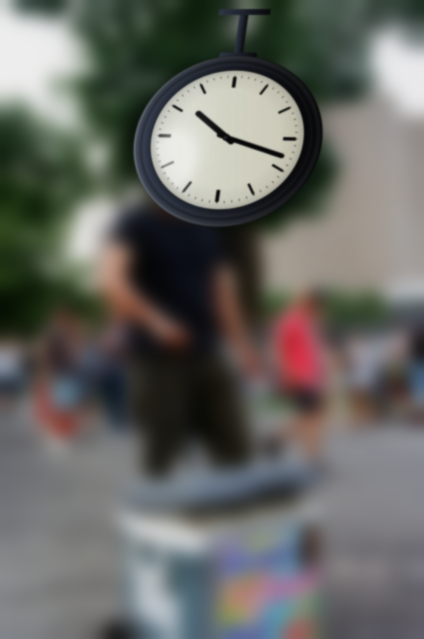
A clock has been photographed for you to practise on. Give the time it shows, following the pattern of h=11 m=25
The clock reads h=10 m=18
